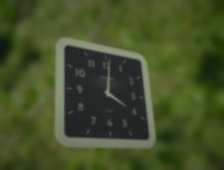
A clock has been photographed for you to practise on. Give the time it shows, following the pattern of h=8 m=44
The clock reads h=4 m=1
